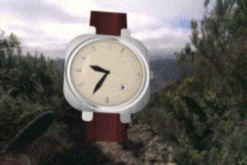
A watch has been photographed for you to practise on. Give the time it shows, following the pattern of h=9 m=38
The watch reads h=9 m=35
